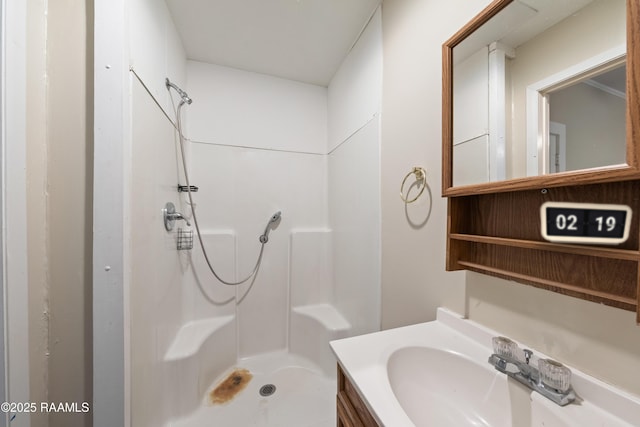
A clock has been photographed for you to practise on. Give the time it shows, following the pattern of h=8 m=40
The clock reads h=2 m=19
